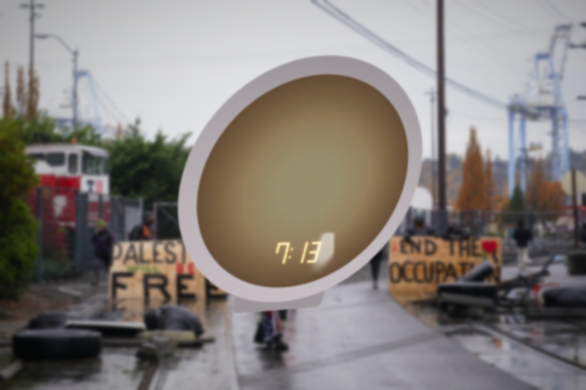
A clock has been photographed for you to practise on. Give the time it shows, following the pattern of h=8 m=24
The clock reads h=7 m=13
